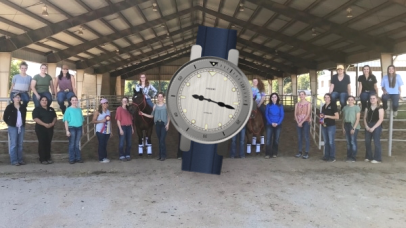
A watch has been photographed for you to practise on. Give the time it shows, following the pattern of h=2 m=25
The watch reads h=9 m=17
